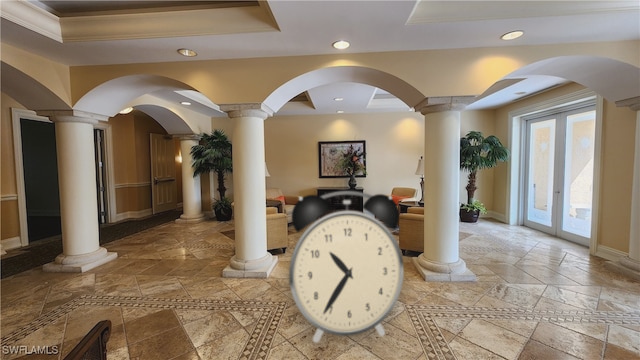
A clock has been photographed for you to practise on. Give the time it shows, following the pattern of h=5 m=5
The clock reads h=10 m=36
